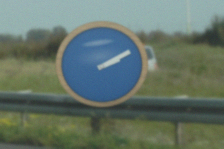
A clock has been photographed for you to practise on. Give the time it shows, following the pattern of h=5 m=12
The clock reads h=2 m=10
